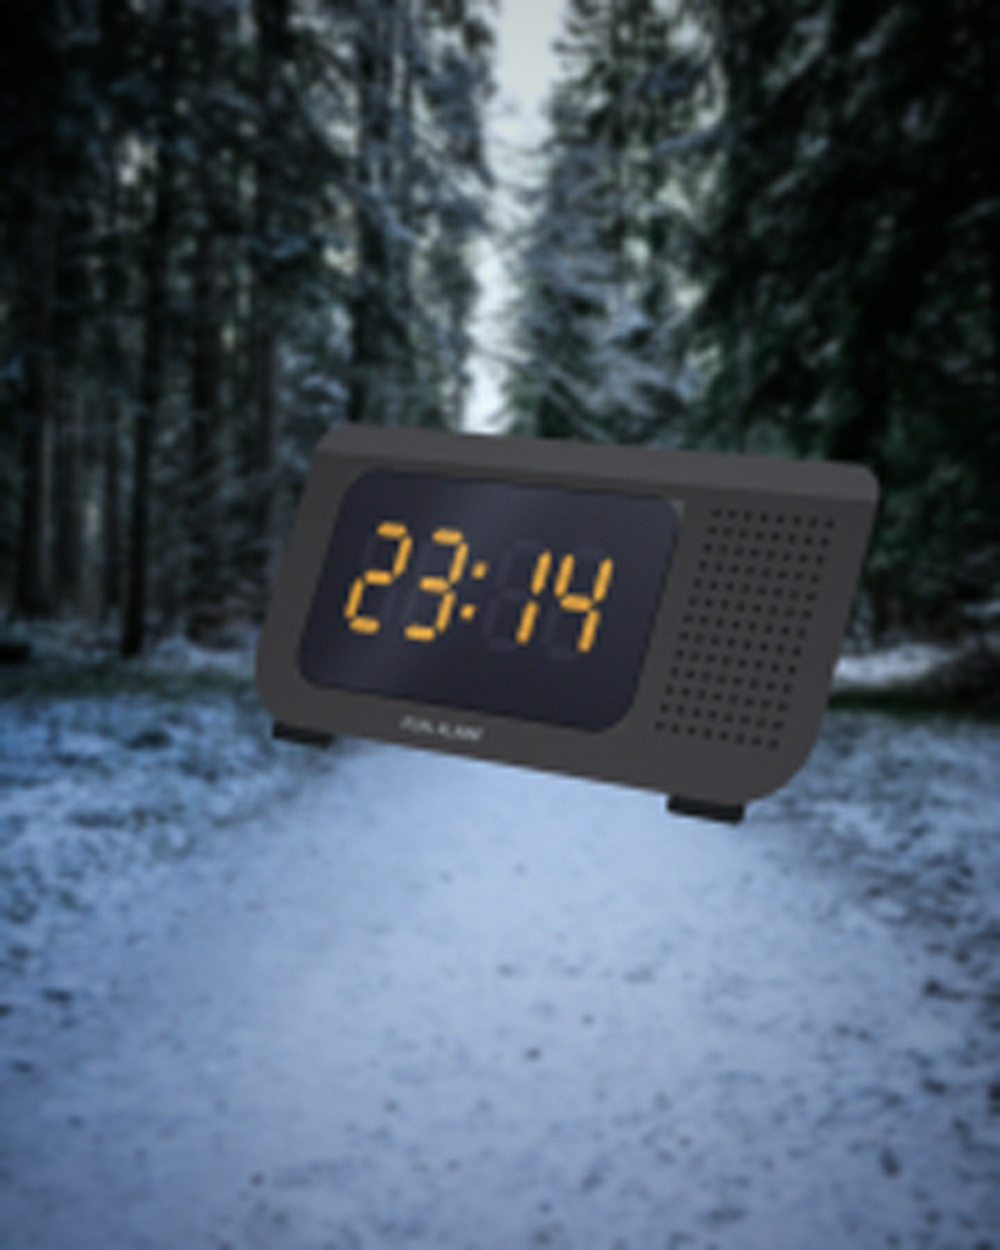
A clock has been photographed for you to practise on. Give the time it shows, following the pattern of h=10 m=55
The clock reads h=23 m=14
